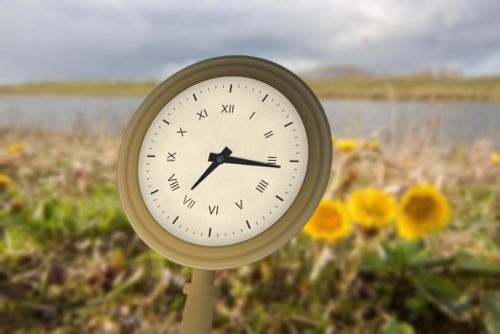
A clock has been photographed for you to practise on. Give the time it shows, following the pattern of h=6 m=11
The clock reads h=7 m=16
